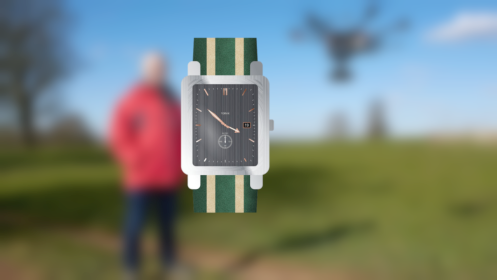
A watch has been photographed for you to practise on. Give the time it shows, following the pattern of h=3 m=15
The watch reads h=3 m=52
